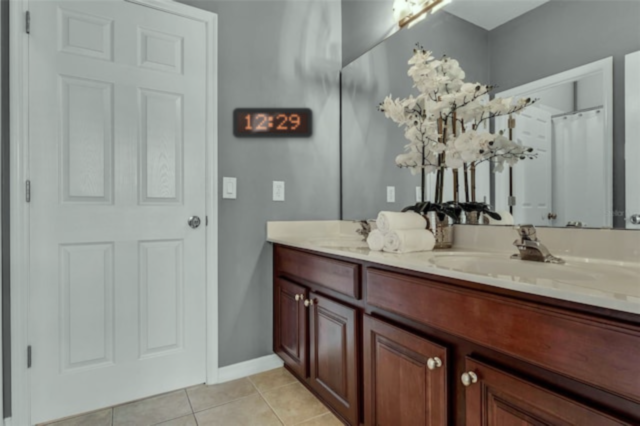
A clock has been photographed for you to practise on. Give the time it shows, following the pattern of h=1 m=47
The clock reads h=12 m=29
